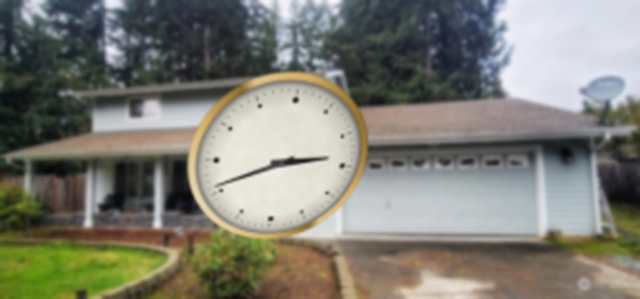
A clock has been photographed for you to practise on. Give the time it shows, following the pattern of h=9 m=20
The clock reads h=2 m=41
